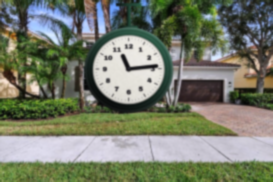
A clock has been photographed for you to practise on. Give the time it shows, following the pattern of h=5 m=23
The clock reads h=11 m=14
